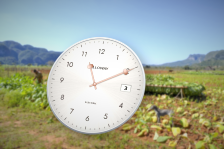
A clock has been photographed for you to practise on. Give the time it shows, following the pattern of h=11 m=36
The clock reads h=11 m=10
